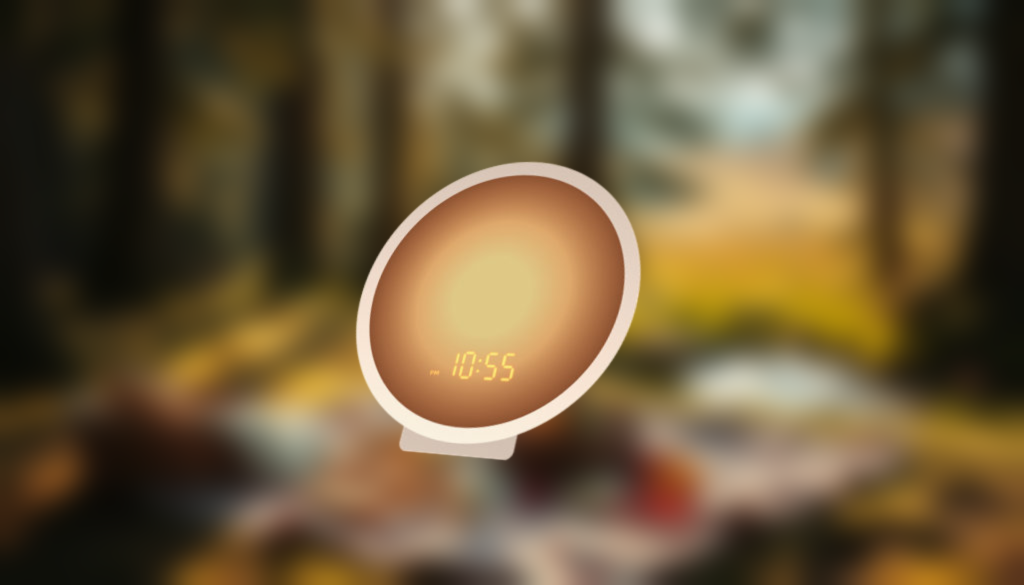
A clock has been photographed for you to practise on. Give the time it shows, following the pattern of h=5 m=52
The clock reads h=10 m=55
